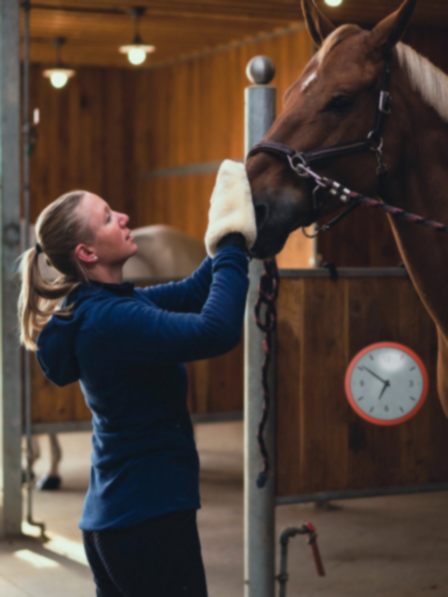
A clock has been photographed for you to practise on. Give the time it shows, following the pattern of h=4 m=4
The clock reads h=6 m=51
